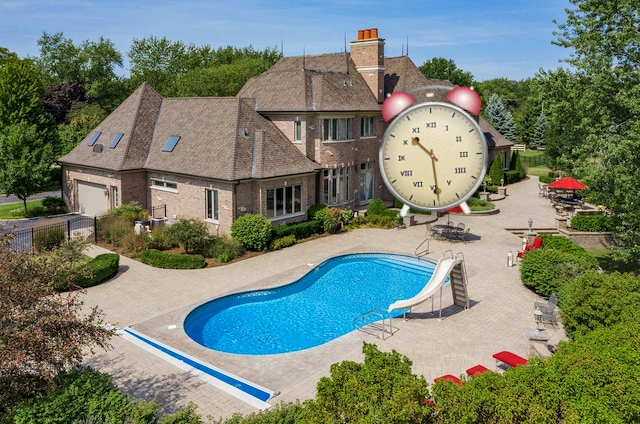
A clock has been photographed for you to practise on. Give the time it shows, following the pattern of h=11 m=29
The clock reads h=10 m=29
